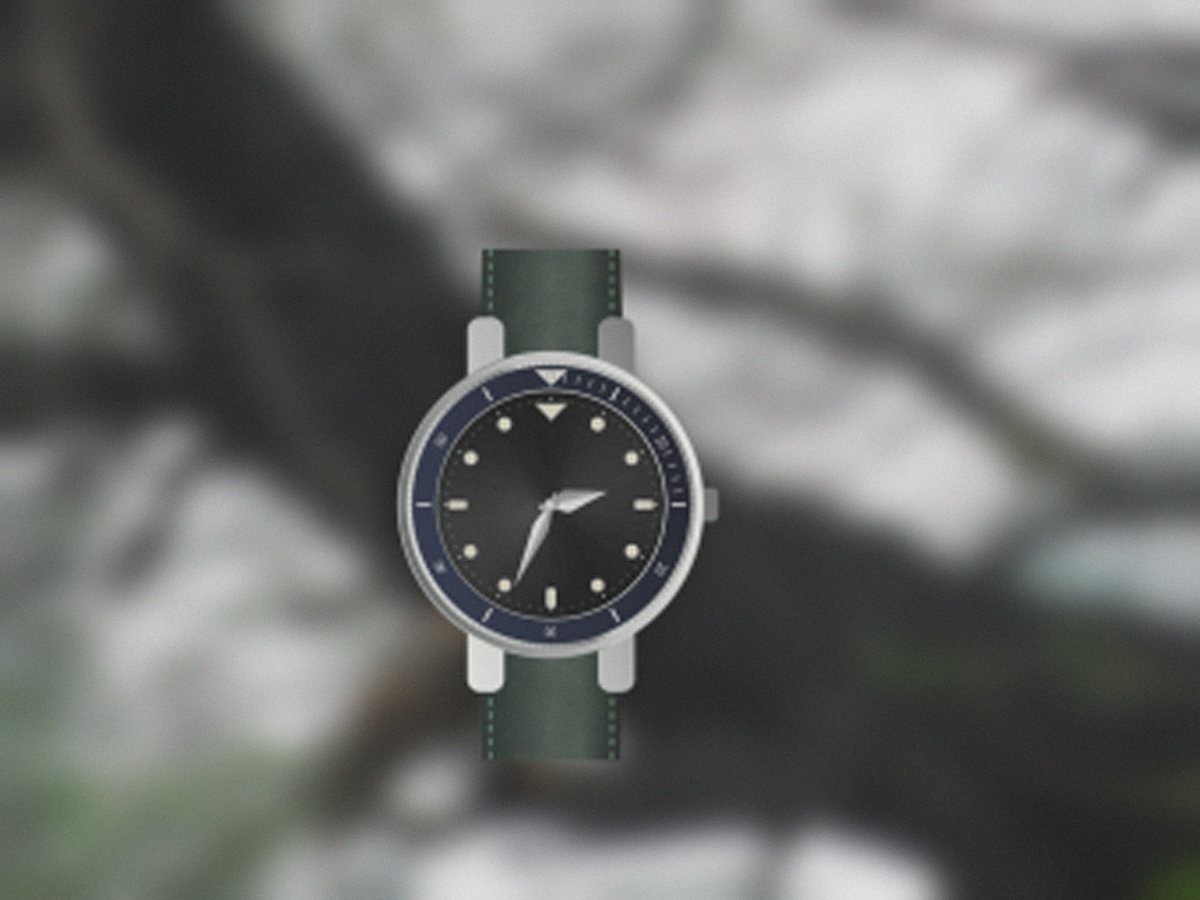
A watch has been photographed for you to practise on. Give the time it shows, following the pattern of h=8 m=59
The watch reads h=2 m=34
